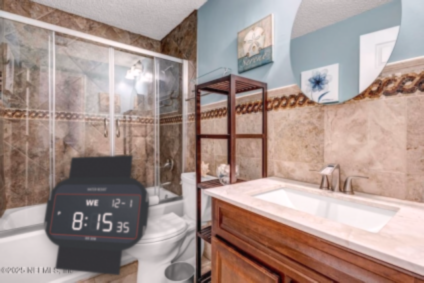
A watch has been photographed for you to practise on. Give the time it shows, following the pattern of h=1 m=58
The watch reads h=8 m=15
